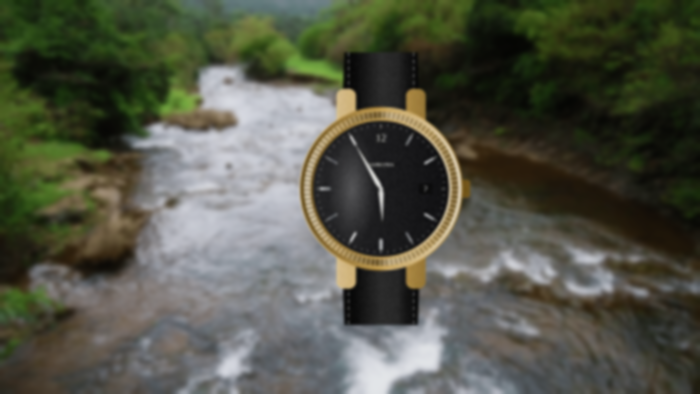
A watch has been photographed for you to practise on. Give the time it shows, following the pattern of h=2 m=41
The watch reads h=5 m=55
